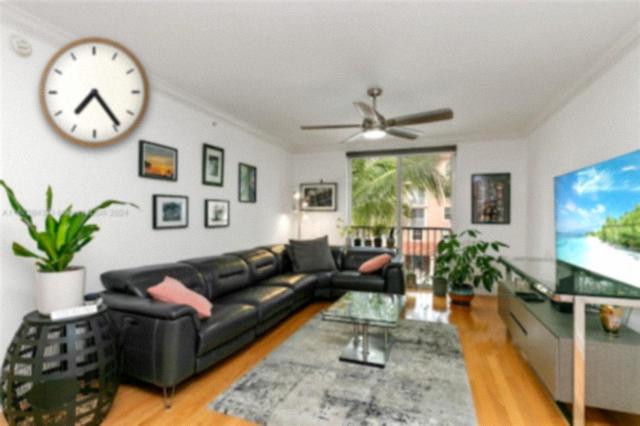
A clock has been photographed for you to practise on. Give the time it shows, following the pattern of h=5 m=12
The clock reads h=7 m=24
